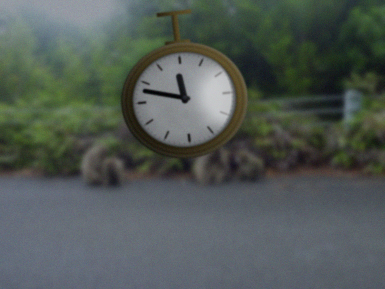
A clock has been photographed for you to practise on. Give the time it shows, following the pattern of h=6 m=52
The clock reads h=11 m=48
